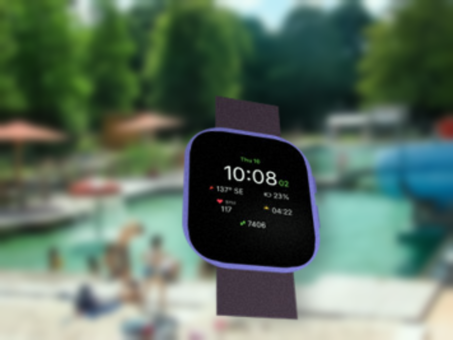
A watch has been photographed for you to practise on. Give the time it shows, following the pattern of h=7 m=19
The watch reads h=10 m=8
